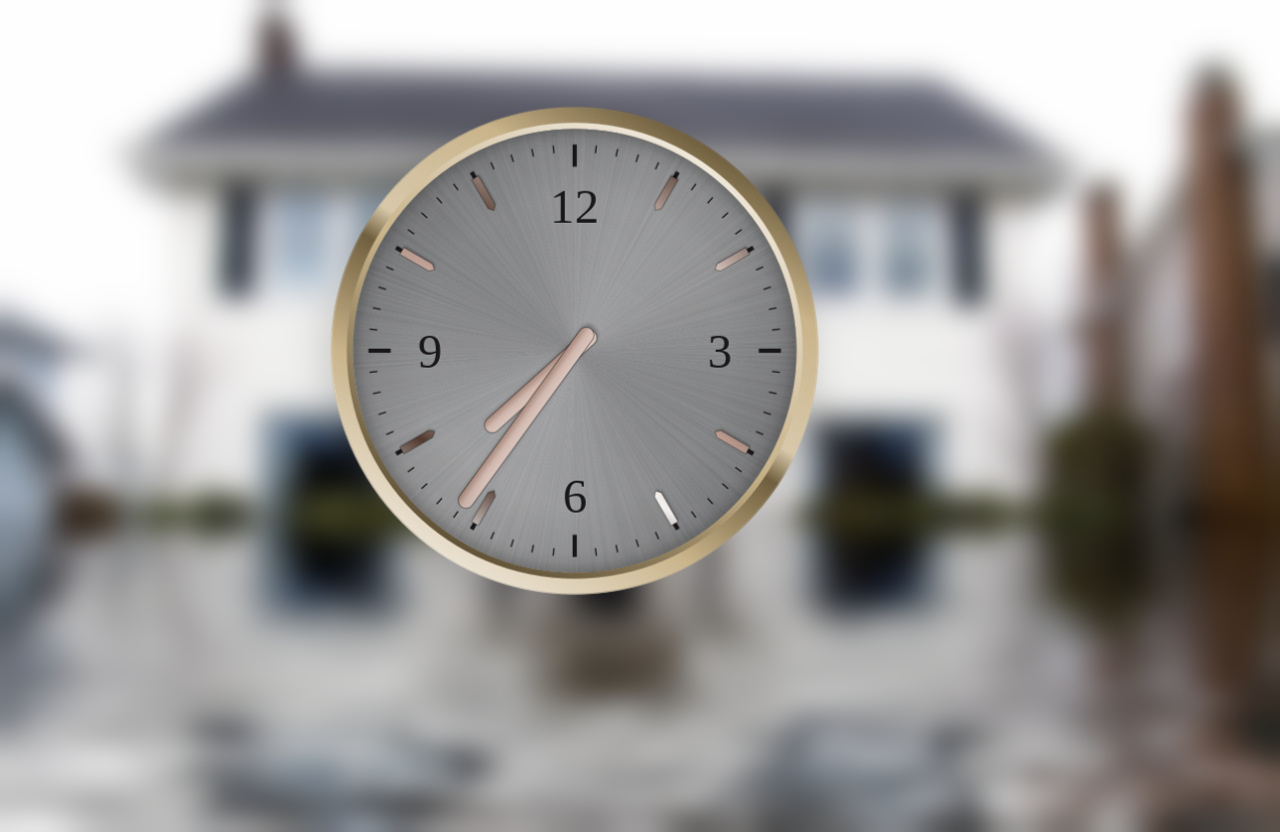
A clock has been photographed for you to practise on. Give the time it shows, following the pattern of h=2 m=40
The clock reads h=7 m=36
